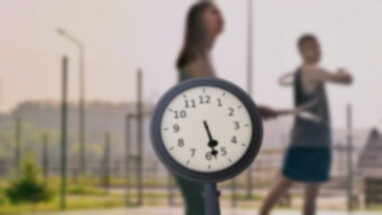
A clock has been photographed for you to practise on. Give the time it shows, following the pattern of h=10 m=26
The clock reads h=5 m=28
